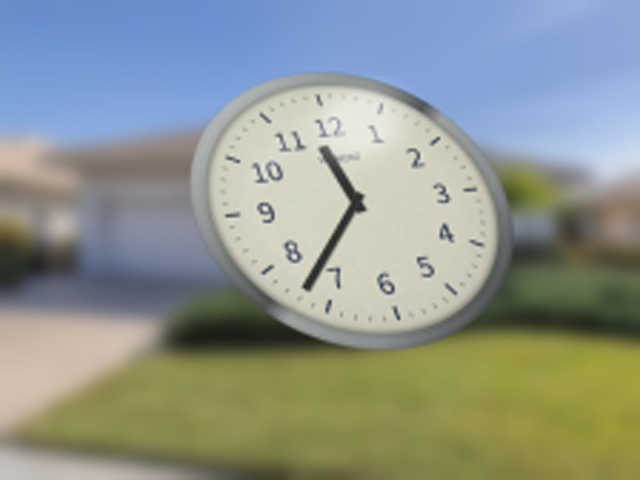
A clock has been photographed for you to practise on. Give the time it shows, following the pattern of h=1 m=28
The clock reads h=11 m=37
